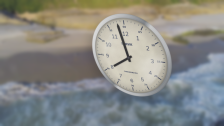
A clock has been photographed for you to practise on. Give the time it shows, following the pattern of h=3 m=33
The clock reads h=7 m=58
